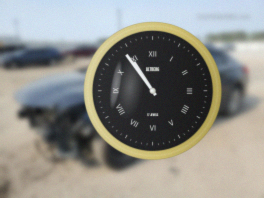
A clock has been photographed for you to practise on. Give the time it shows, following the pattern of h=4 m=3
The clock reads h=10 m=54
